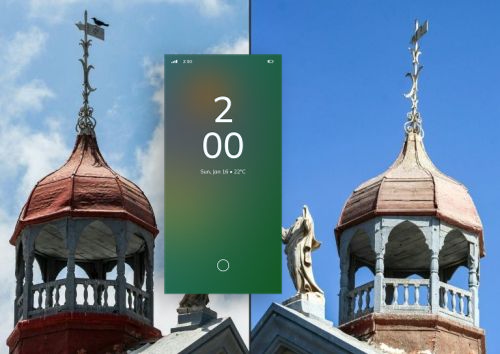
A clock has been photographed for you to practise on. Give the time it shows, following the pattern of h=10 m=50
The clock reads h=2 m=0
